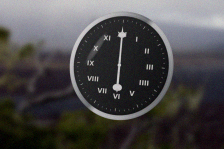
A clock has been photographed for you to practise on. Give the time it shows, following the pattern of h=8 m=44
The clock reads h=6 m=0
